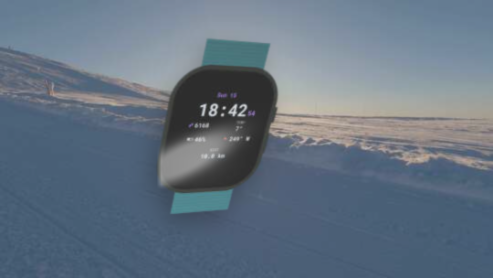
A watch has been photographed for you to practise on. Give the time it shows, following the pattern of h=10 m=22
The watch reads h=18 m=42
